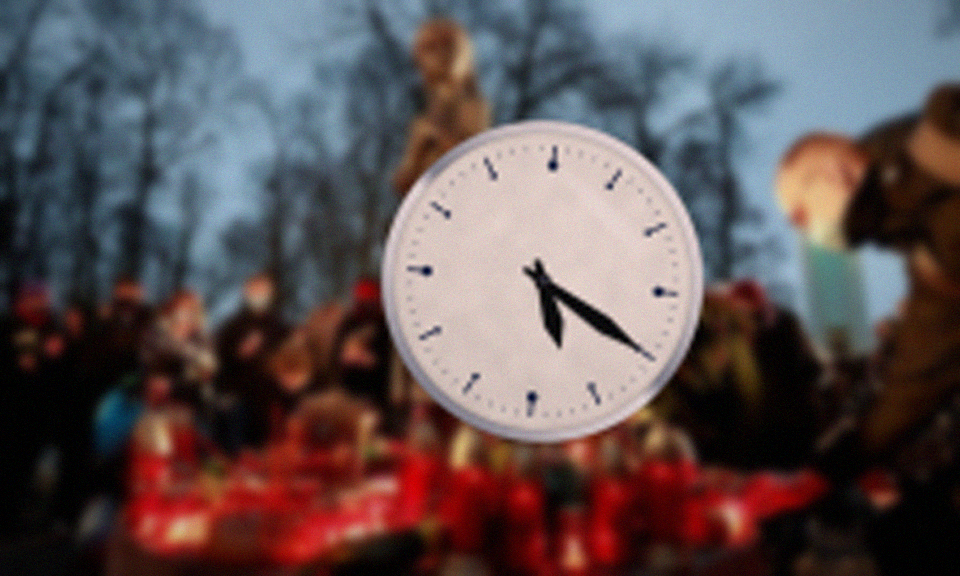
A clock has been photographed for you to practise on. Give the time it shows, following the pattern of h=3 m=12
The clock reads h=5 m=20
